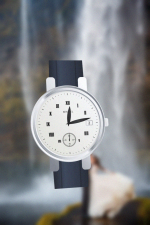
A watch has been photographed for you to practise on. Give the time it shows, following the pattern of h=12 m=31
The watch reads h=12 m=13
